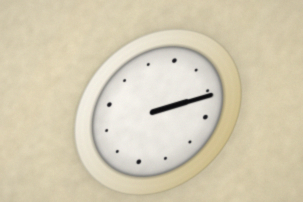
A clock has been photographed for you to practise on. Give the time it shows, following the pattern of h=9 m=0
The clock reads h=2 m=11
